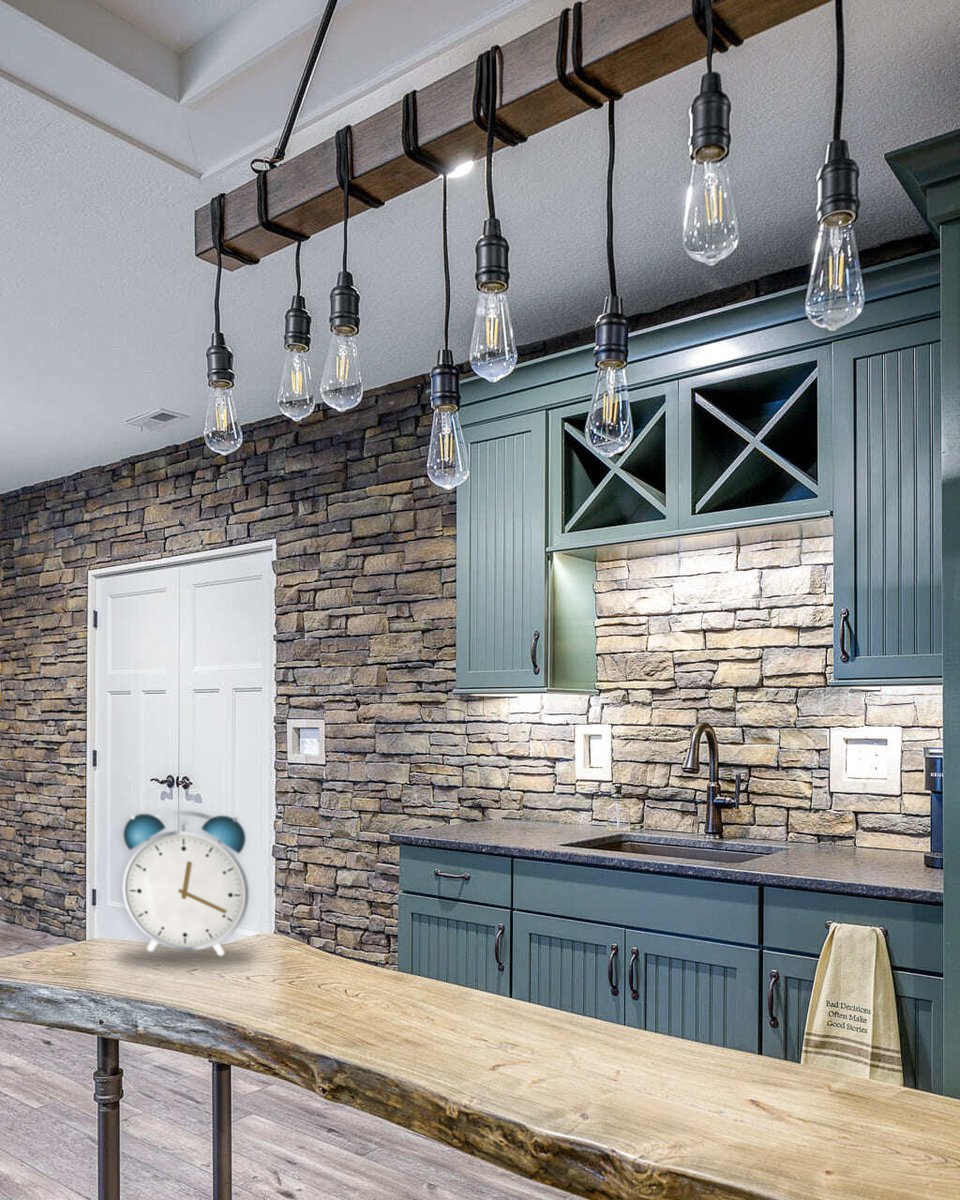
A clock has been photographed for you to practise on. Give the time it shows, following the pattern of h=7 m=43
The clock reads h=12 m=19
